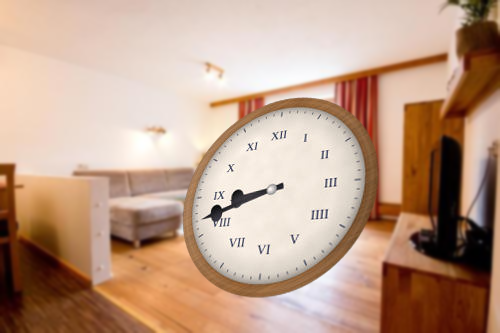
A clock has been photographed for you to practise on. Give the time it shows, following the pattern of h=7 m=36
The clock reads h=8 m=42
